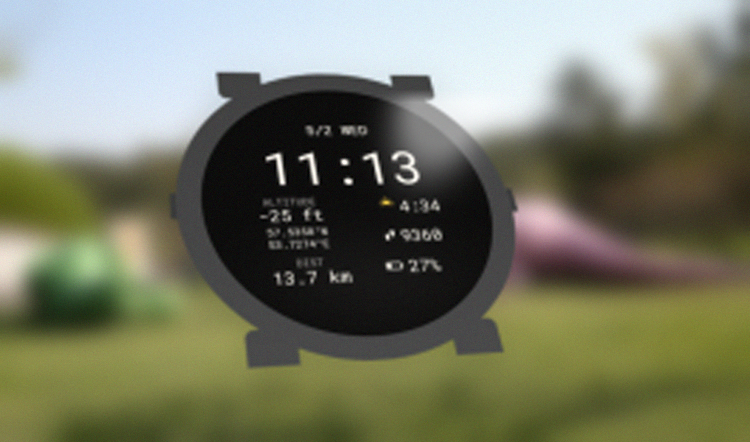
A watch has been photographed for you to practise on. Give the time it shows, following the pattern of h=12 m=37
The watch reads h=11 m=13
